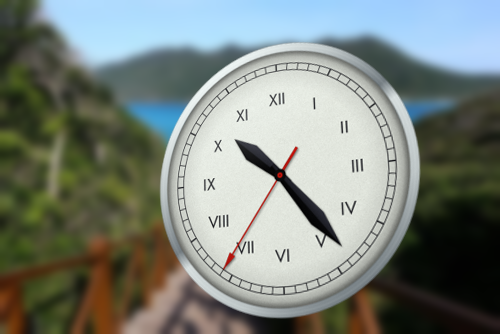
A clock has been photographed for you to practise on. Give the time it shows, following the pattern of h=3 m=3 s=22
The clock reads h=10 m=23 s=36
